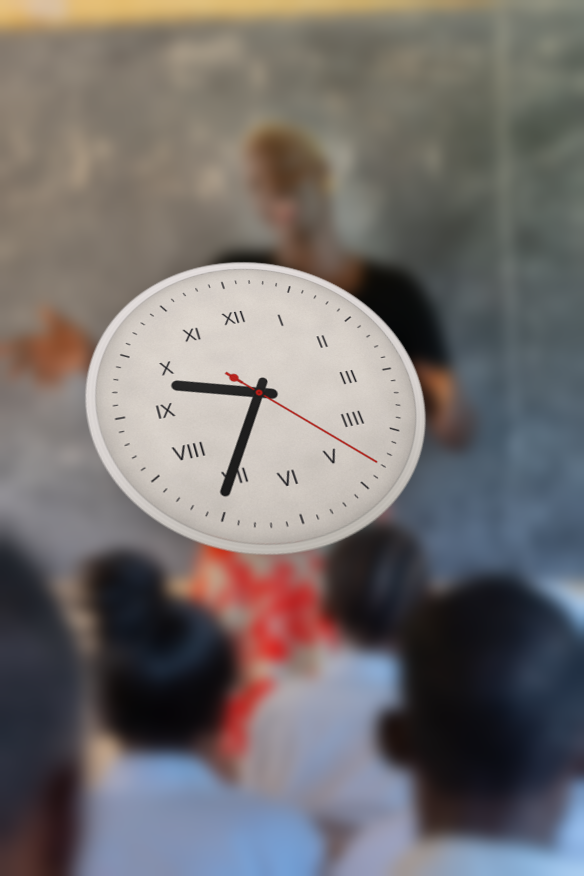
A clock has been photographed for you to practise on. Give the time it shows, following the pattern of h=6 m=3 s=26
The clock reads h=9 m=35 s=23
